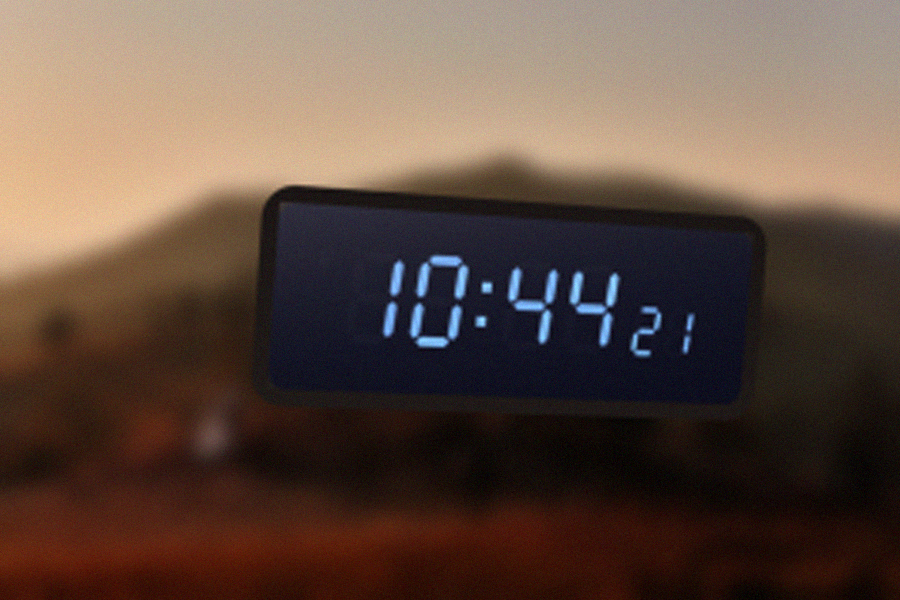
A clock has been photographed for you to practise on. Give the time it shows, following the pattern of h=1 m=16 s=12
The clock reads h=10 m=44 s=21
